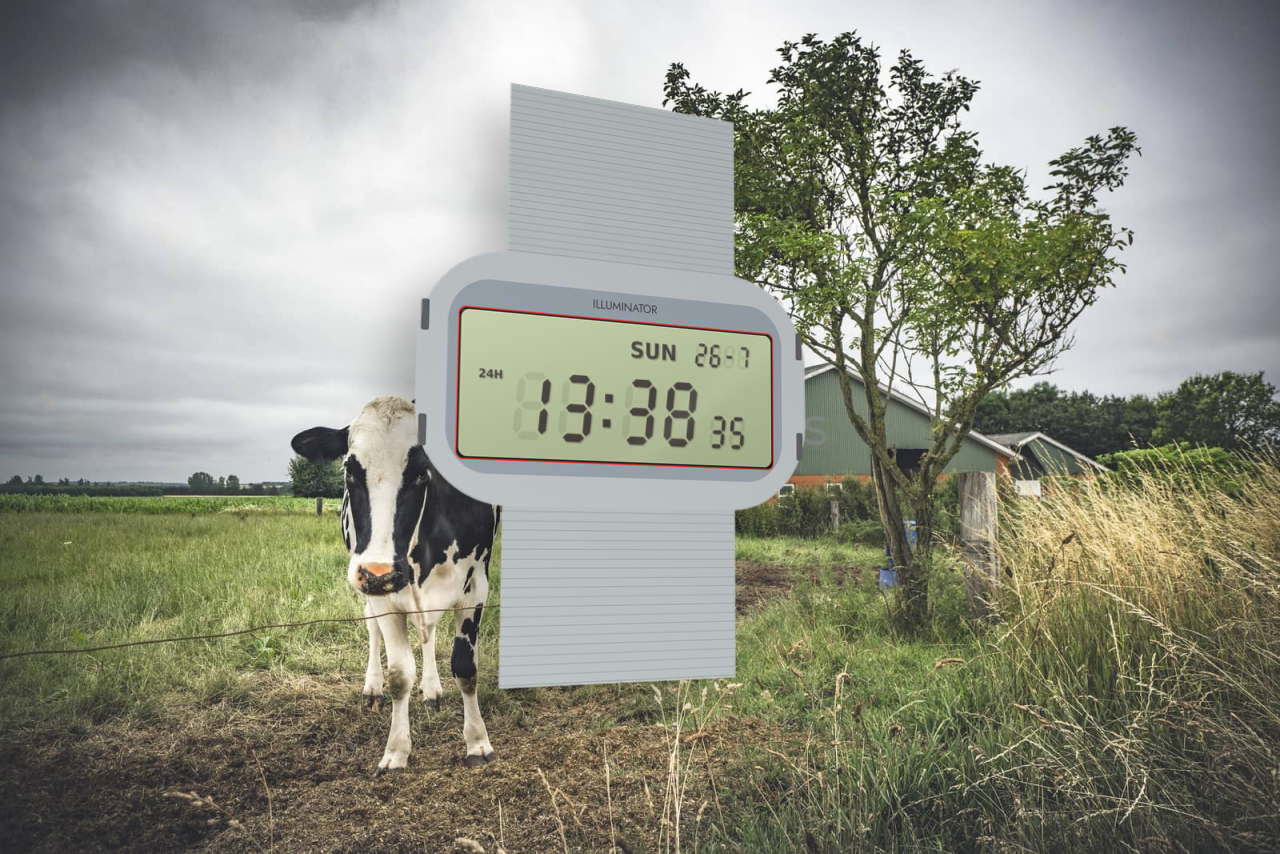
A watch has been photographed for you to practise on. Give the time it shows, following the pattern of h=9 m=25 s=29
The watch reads h=13 m=38 s=35
